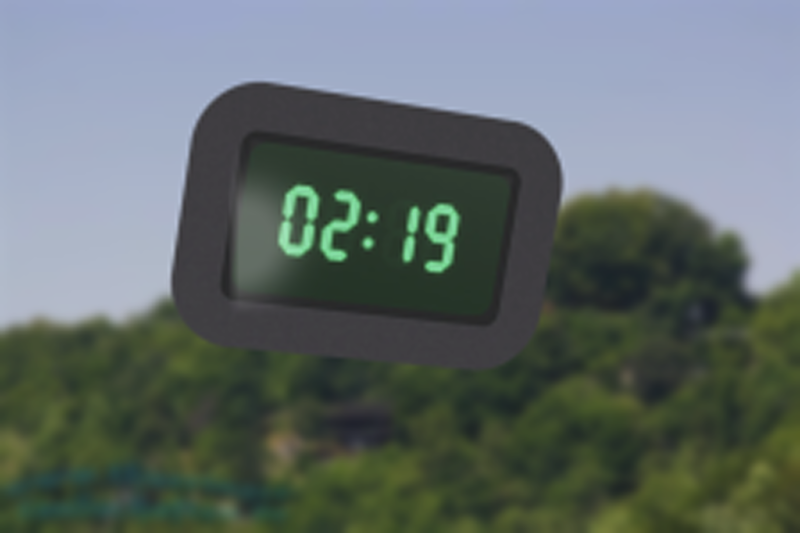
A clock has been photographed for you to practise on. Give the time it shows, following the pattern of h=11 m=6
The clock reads h=2 m=19
